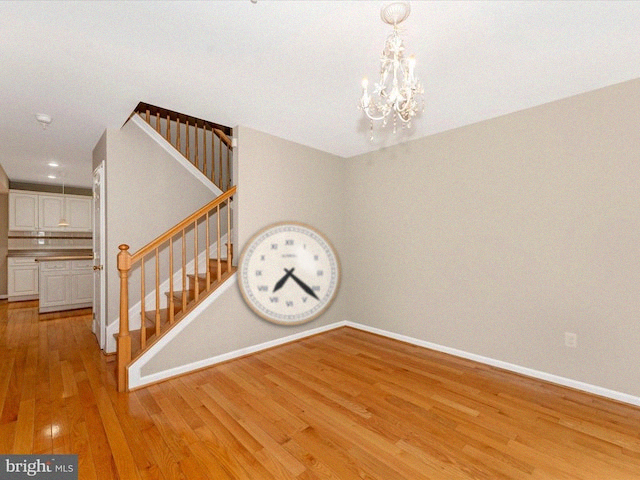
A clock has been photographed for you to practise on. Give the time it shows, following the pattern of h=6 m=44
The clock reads h=7 m=22
